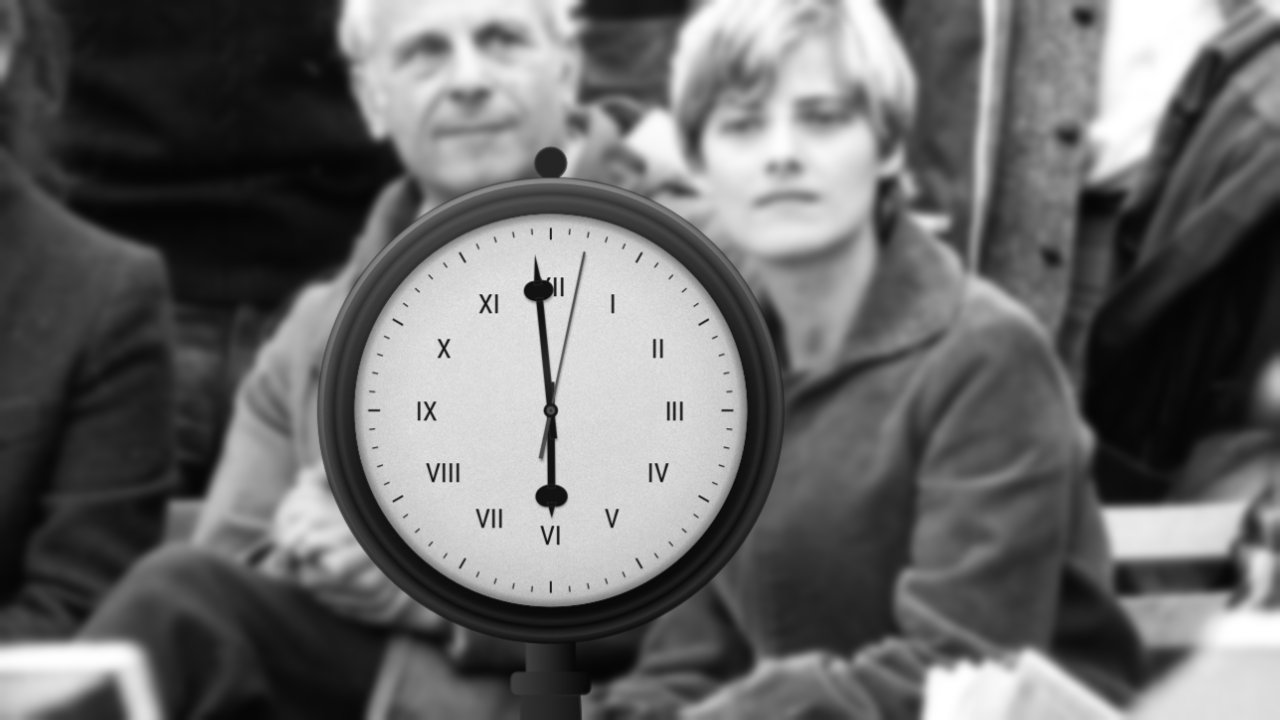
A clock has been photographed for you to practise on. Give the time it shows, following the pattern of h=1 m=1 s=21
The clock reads h=5 m=59 s=2
